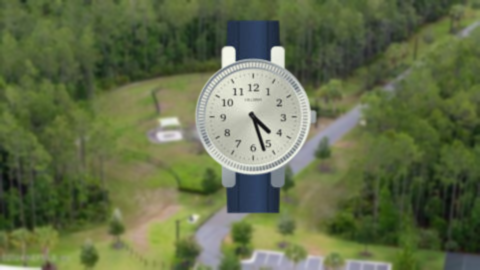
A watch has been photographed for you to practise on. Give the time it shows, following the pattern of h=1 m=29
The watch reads h=4 m=27
